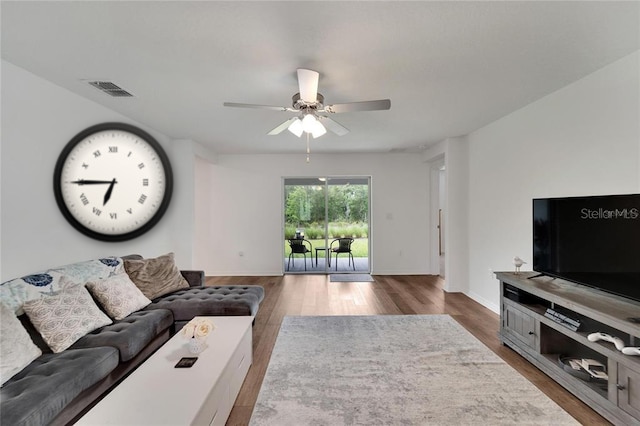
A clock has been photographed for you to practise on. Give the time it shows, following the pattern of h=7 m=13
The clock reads h=6 m=45
